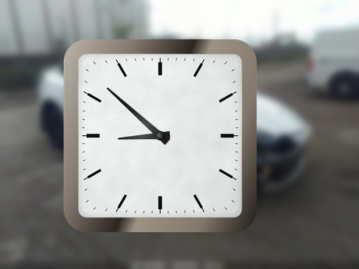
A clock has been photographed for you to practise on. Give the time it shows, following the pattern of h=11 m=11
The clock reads h=8 m=52
